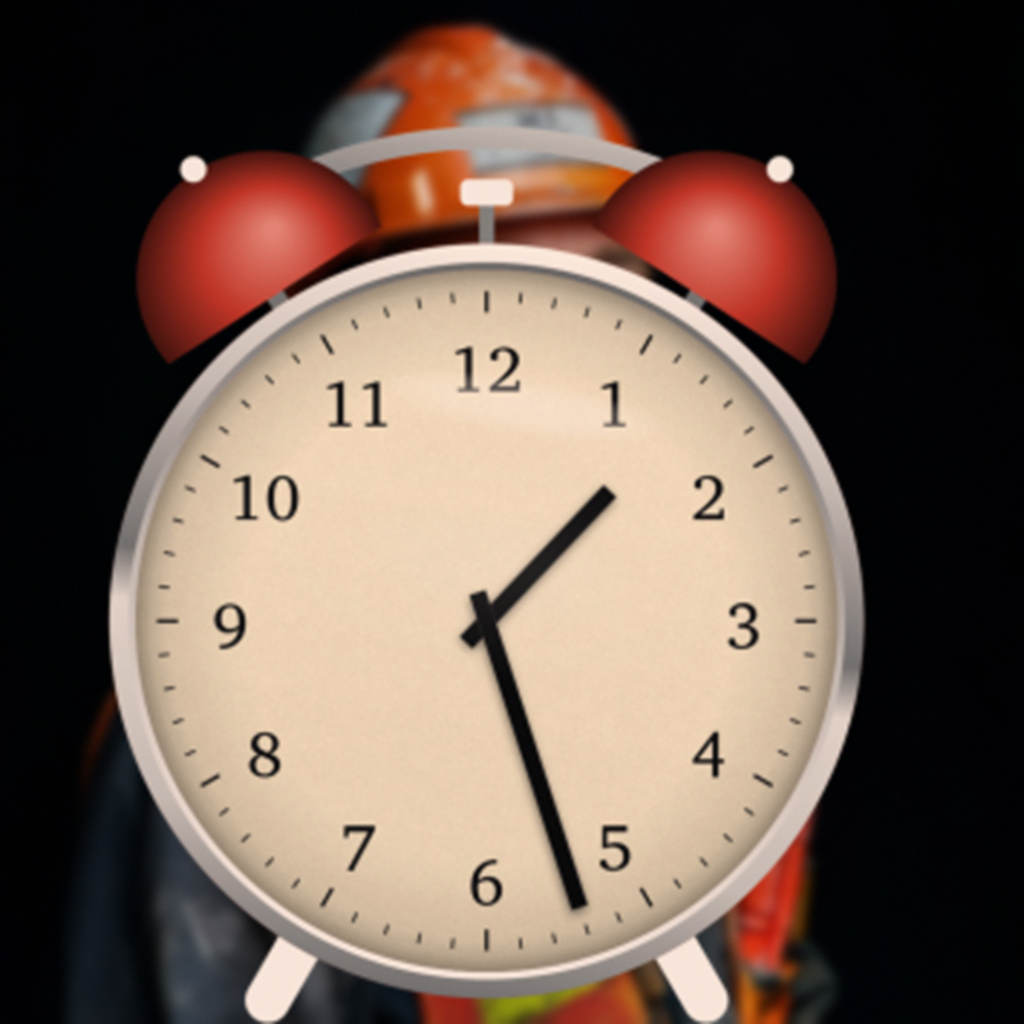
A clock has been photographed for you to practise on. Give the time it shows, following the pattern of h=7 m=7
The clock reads h=1 m=27
